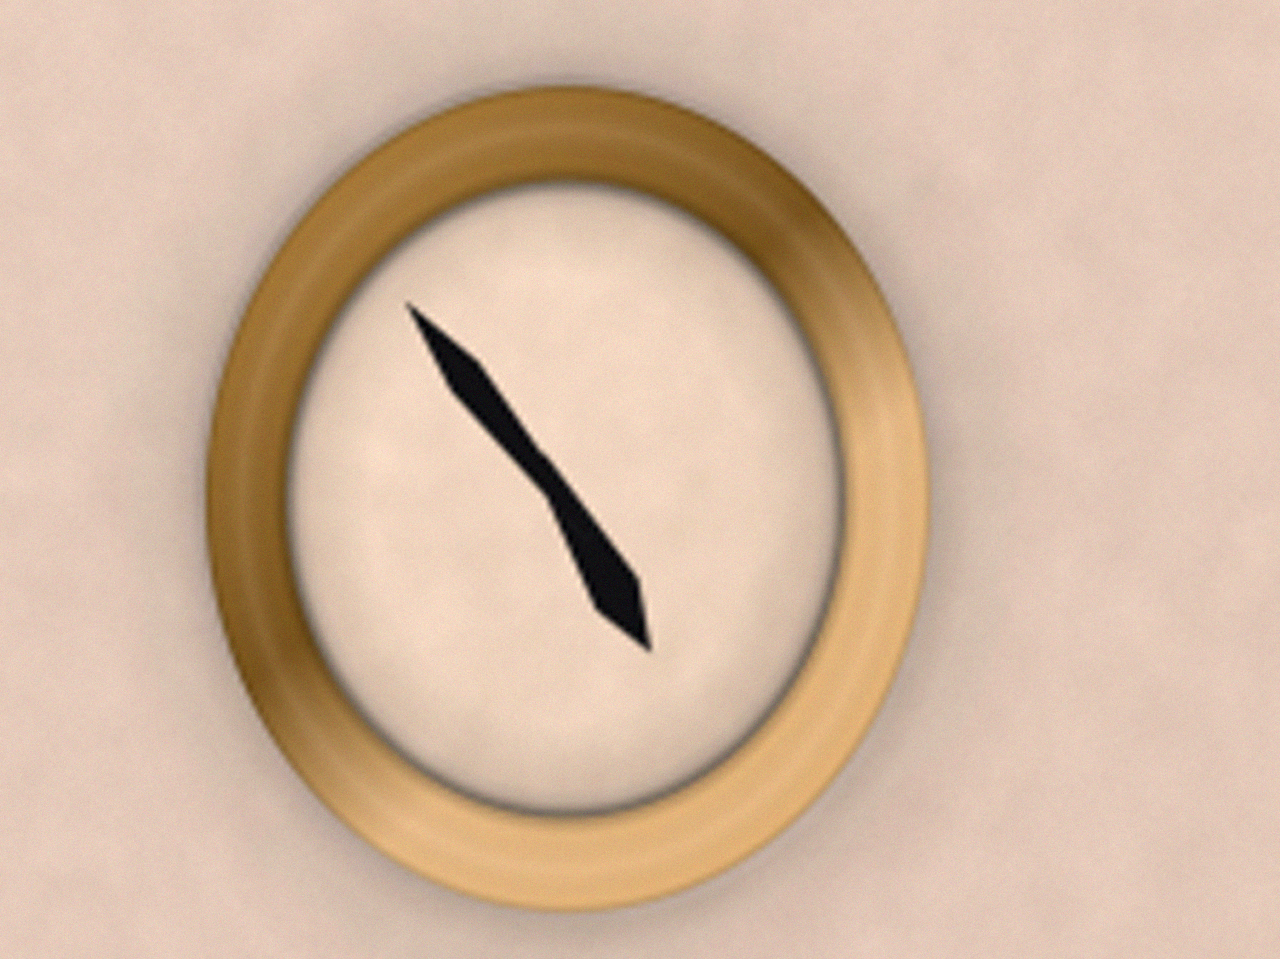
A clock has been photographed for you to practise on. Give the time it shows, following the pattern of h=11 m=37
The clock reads h=4 m=53
